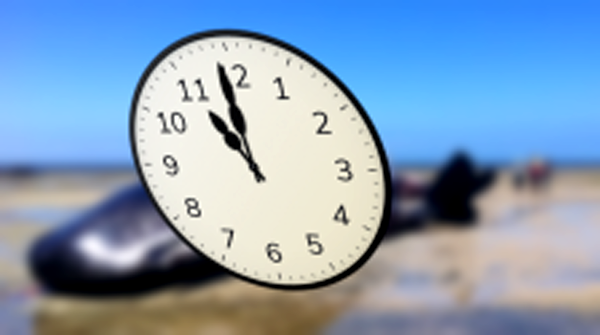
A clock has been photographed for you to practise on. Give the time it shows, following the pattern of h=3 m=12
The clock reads h=10 m=59
